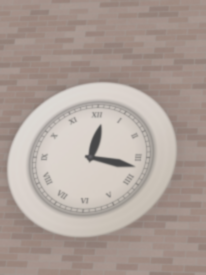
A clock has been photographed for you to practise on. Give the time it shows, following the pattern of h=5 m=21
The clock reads h=12 m=17
